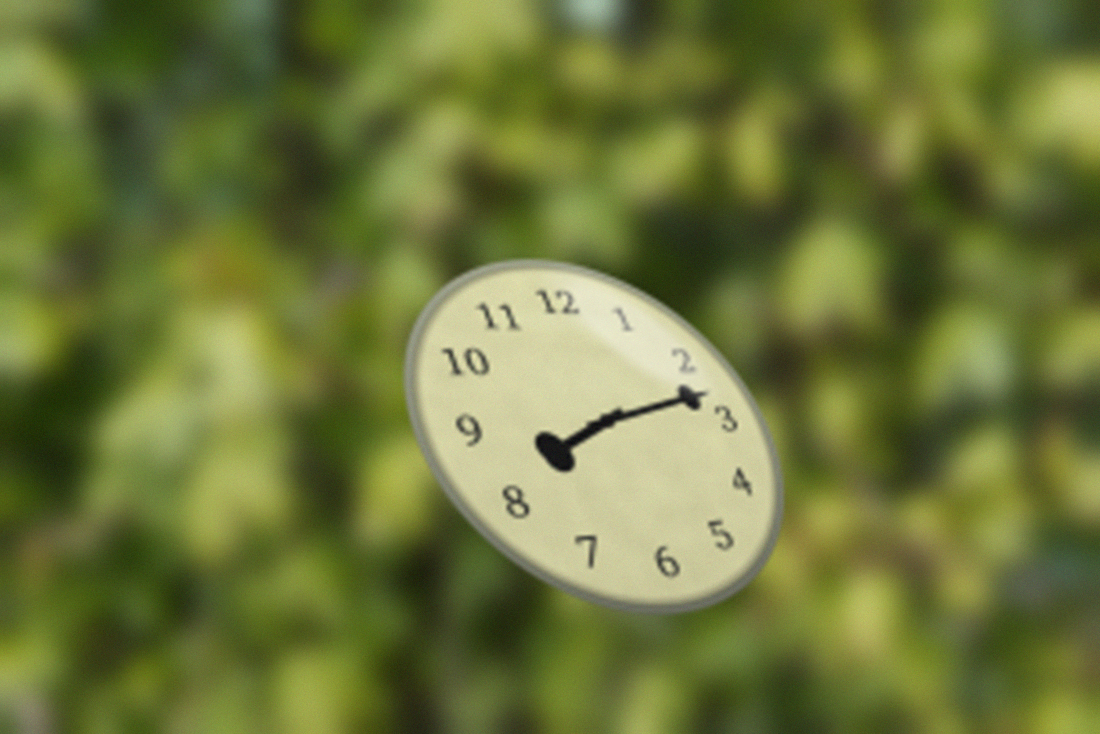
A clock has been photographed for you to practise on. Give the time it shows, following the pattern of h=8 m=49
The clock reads h=8 m=13
